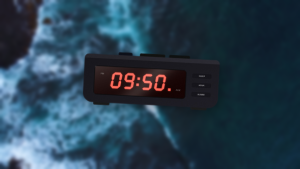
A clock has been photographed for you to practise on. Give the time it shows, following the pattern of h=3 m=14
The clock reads h=9 m=50
